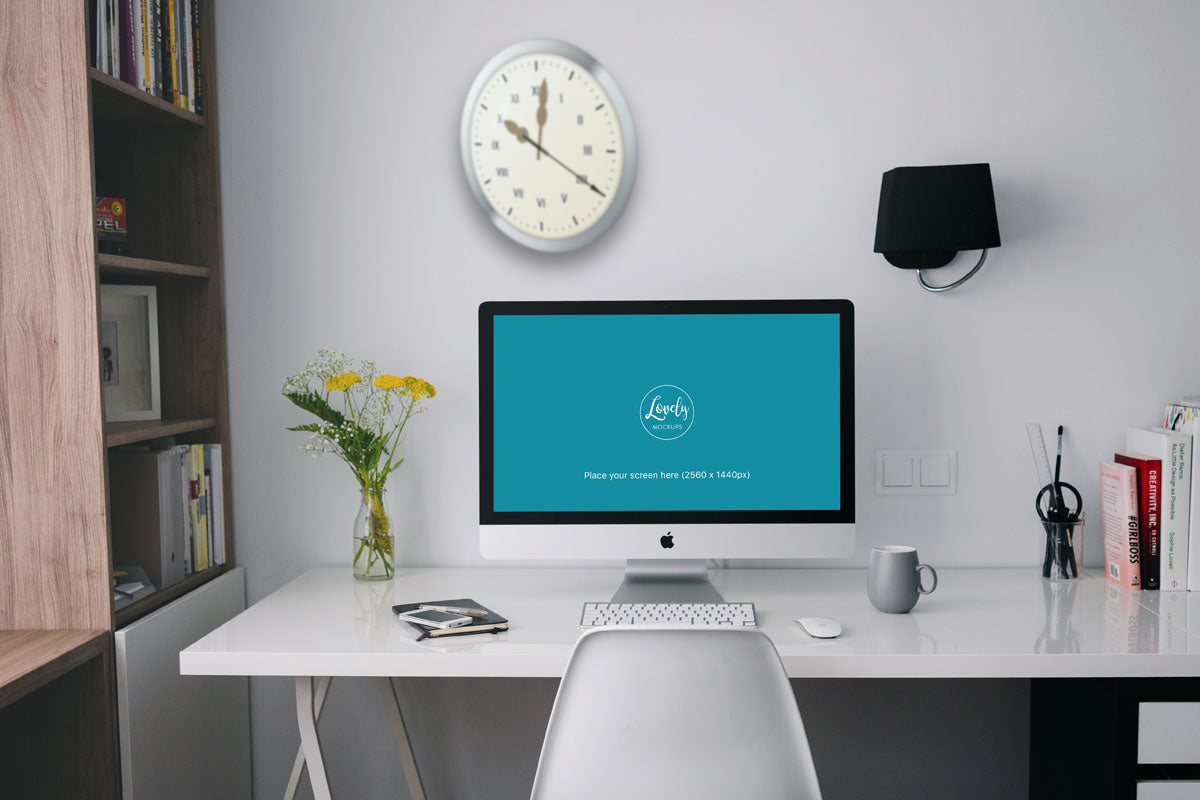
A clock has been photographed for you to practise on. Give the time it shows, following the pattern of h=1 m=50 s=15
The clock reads h=10 m=1 s=20
